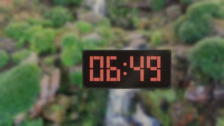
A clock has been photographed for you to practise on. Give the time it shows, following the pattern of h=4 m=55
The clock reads h=6 m=49
